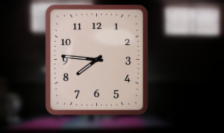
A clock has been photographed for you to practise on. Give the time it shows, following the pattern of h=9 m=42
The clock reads h=7 m=46
